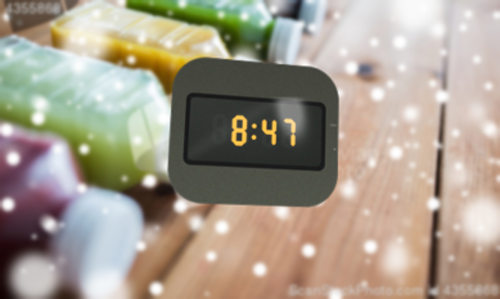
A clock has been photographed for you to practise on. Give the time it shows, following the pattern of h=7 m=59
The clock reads h=8 m=47
